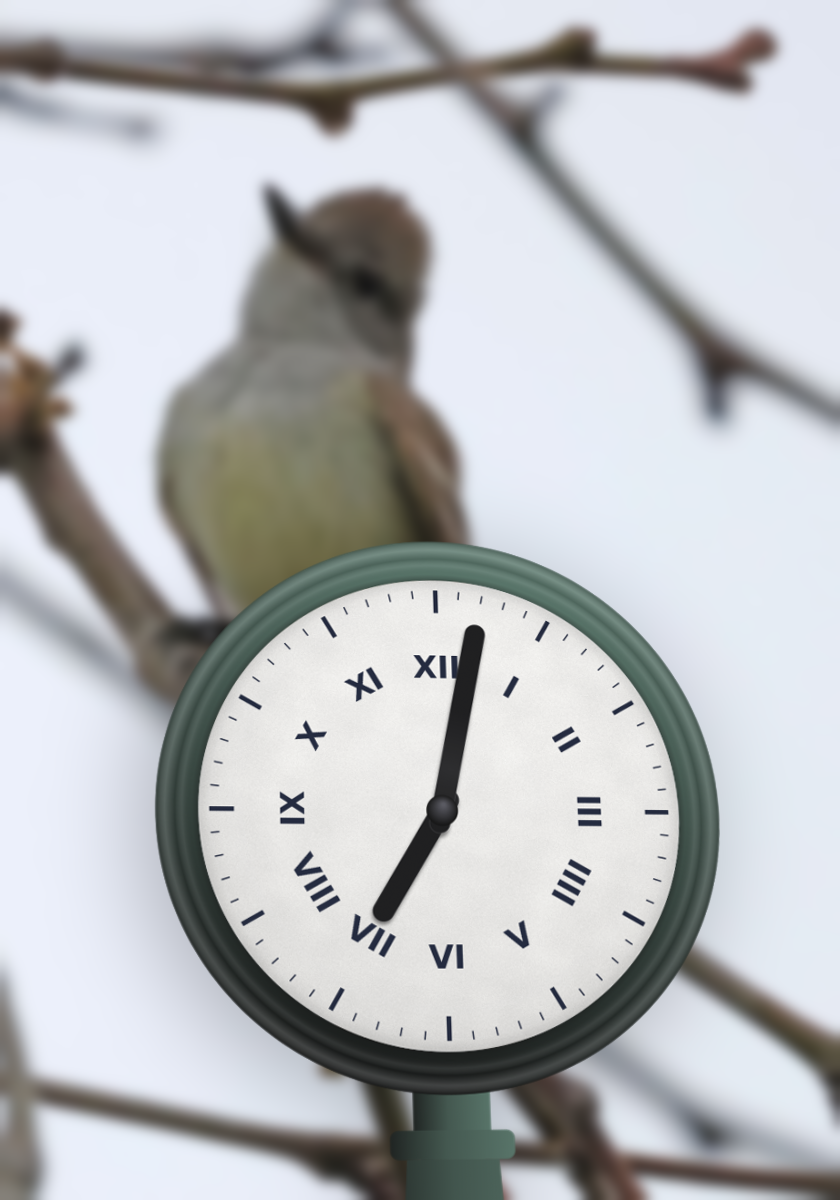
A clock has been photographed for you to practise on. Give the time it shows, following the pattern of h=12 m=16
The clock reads h=7 m=2
